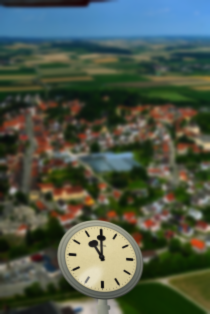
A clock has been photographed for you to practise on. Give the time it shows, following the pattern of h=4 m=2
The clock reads h=11 m=0
